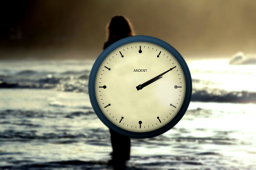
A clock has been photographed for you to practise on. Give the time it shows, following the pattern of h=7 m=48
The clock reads h=2 m=10
